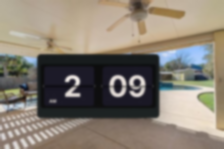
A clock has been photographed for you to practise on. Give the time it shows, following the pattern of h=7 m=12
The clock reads h=2 m=9
